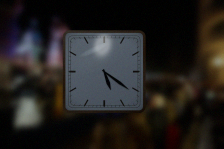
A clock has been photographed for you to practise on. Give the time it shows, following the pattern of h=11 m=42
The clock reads h=5 m=21
